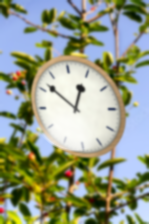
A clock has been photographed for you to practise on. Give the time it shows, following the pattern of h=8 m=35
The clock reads h=12 m=52
